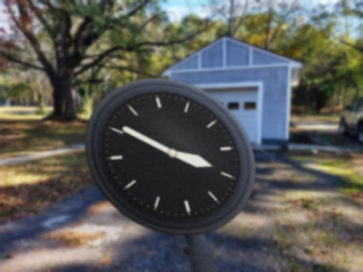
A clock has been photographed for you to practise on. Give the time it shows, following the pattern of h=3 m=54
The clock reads h=3 m=51
